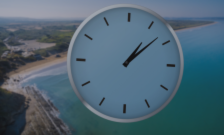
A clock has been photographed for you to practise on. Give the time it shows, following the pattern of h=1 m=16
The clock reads h=1 m=8
